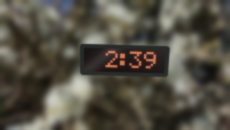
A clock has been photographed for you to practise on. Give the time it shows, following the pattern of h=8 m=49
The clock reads h=2 m=39
